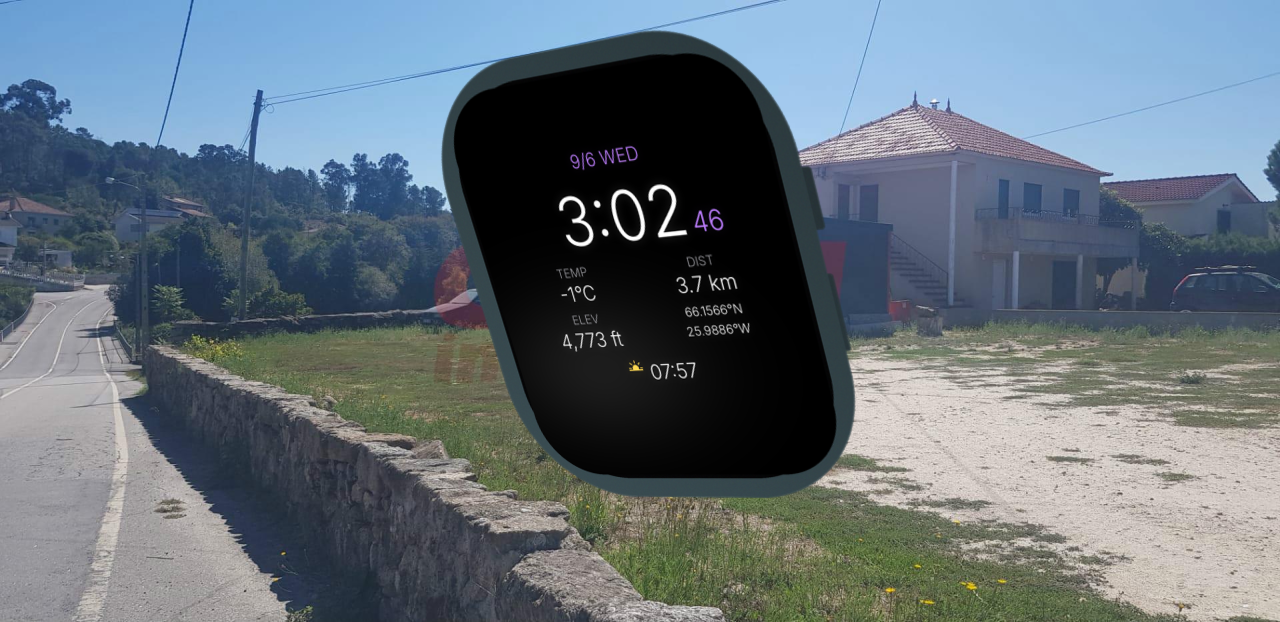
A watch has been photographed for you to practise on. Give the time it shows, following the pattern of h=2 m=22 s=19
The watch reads h=3 m=2 s=46
